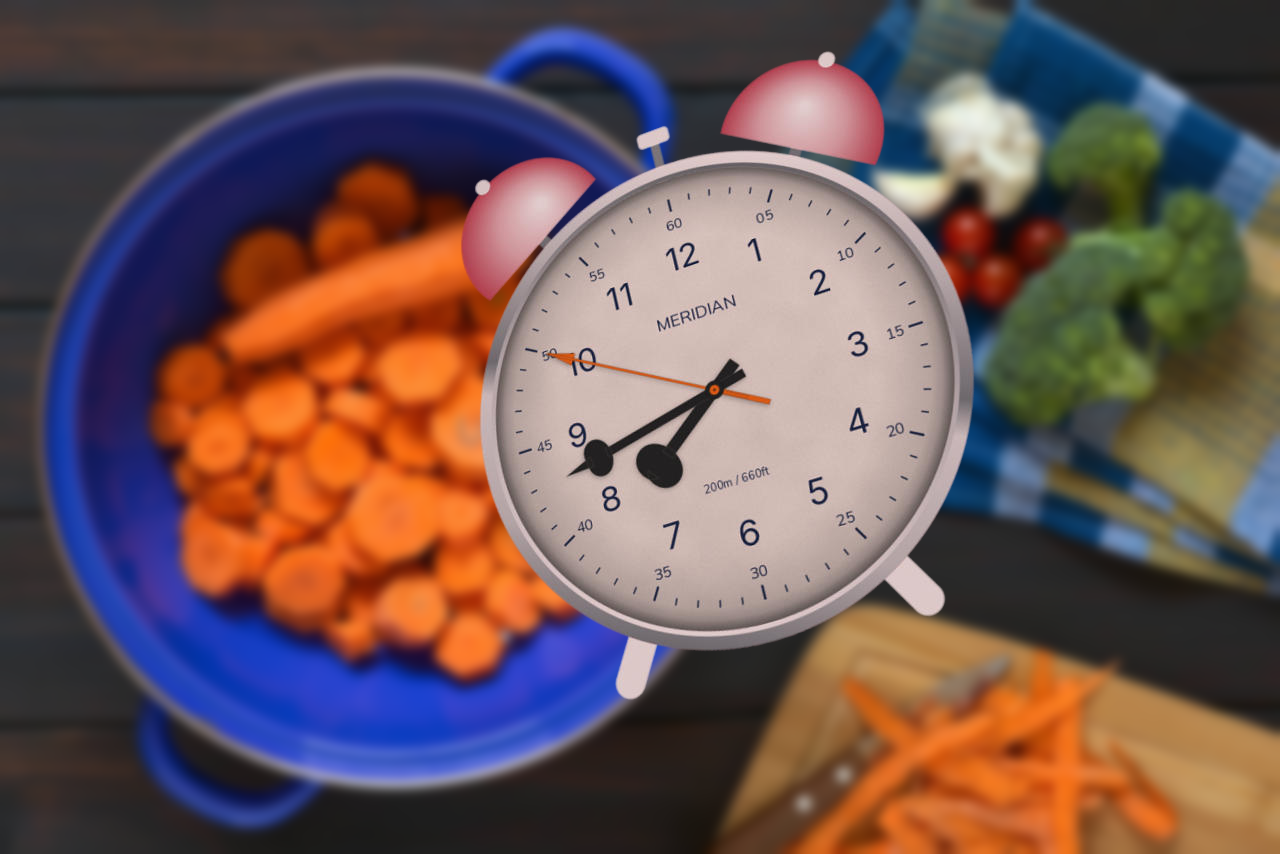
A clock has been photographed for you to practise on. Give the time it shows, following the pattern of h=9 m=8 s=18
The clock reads h=7 m=42 s=50
